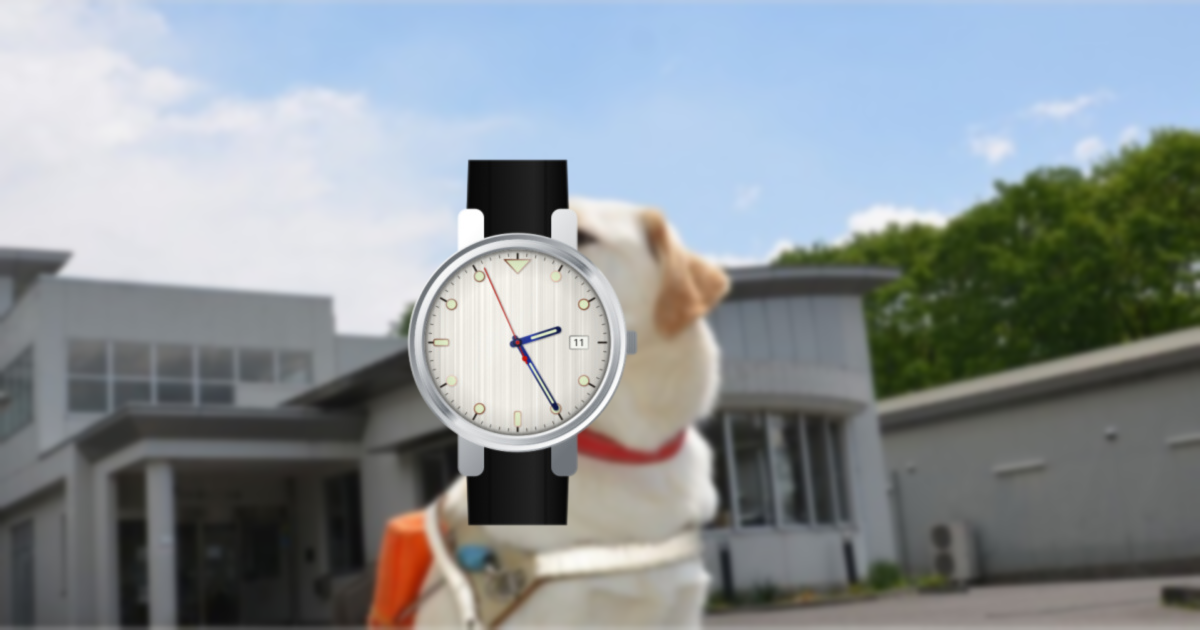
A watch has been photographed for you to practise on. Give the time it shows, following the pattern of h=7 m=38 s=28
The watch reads h=2 m=24 s=56
